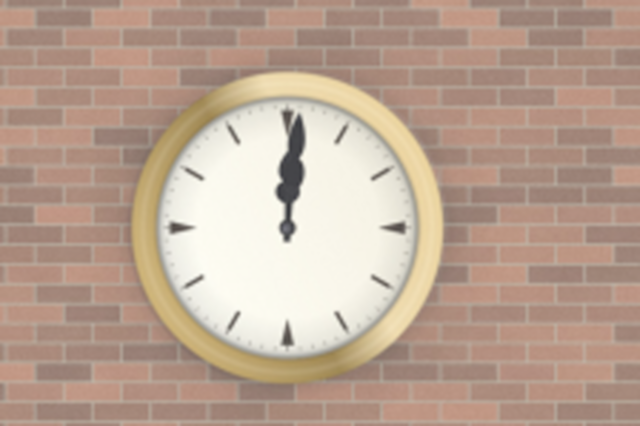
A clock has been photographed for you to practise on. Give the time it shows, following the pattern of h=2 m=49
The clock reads h=12 m=1
